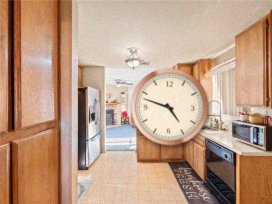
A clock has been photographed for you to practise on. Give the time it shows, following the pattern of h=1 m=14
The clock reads h=4 m=48
